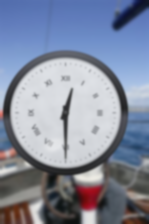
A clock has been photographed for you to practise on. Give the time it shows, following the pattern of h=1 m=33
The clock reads h=12 m=30
